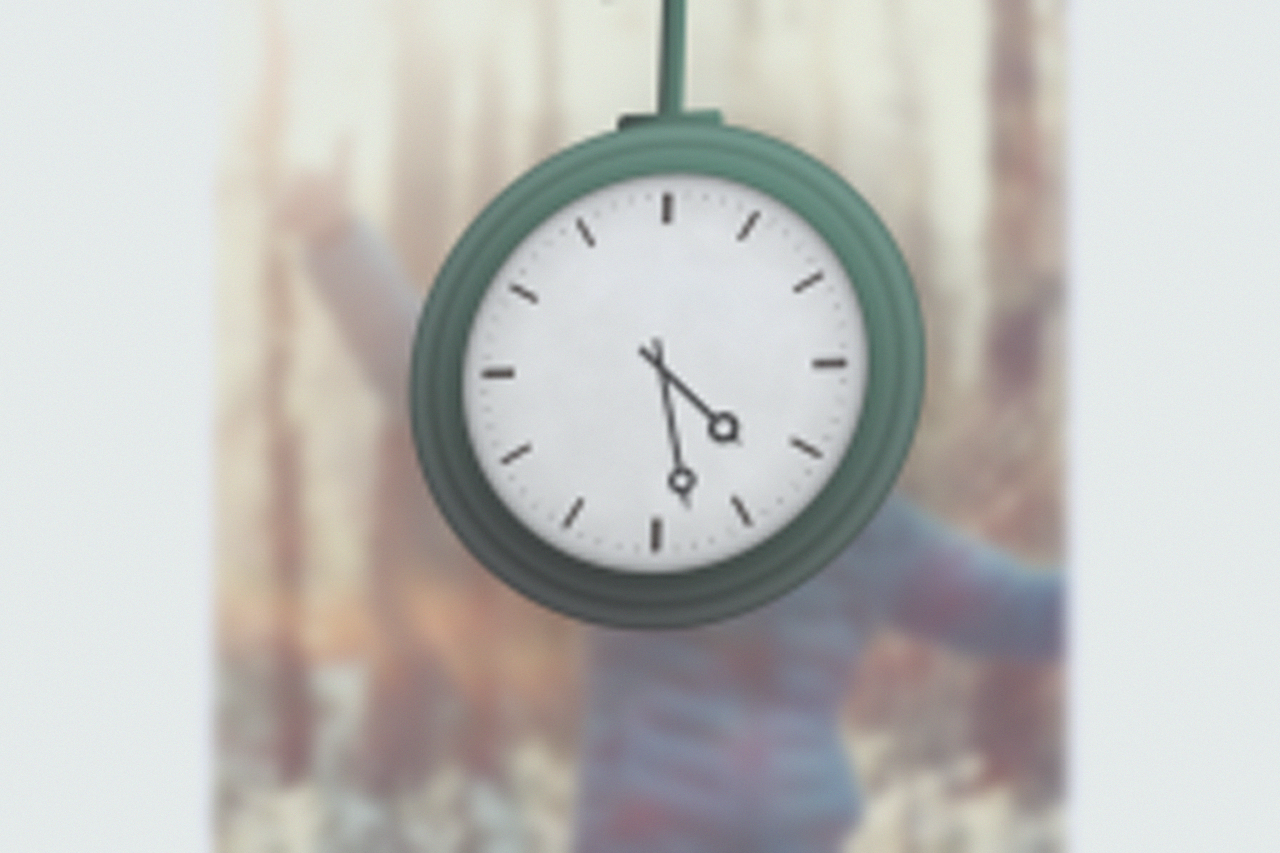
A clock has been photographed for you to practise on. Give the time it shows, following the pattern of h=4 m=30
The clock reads h=4 m=28
